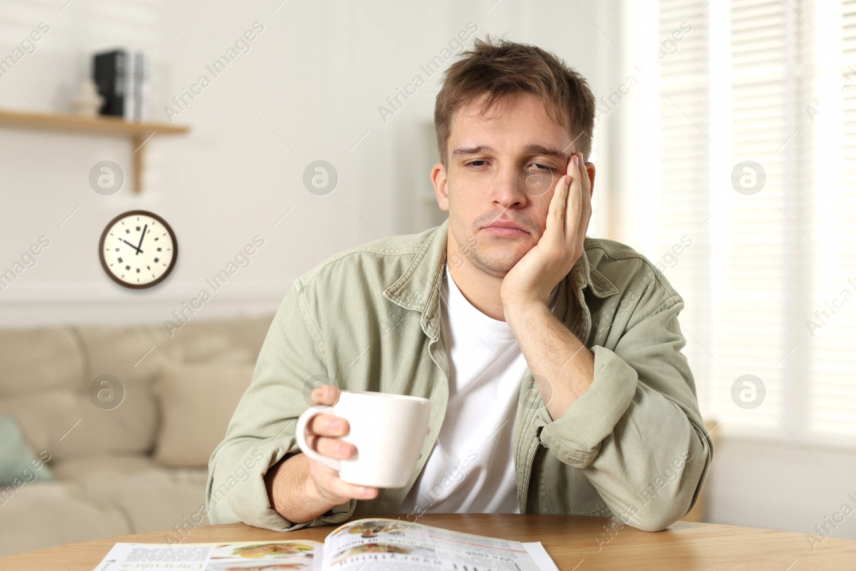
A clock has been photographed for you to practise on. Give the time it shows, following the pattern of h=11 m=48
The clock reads h=10 m=3
